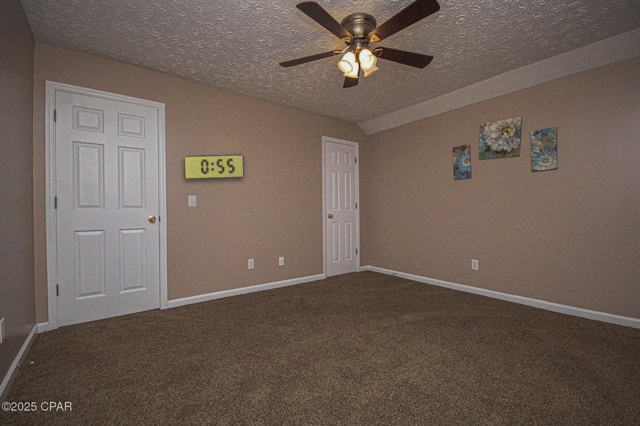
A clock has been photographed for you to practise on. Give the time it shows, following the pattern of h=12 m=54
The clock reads h=0 m=55
